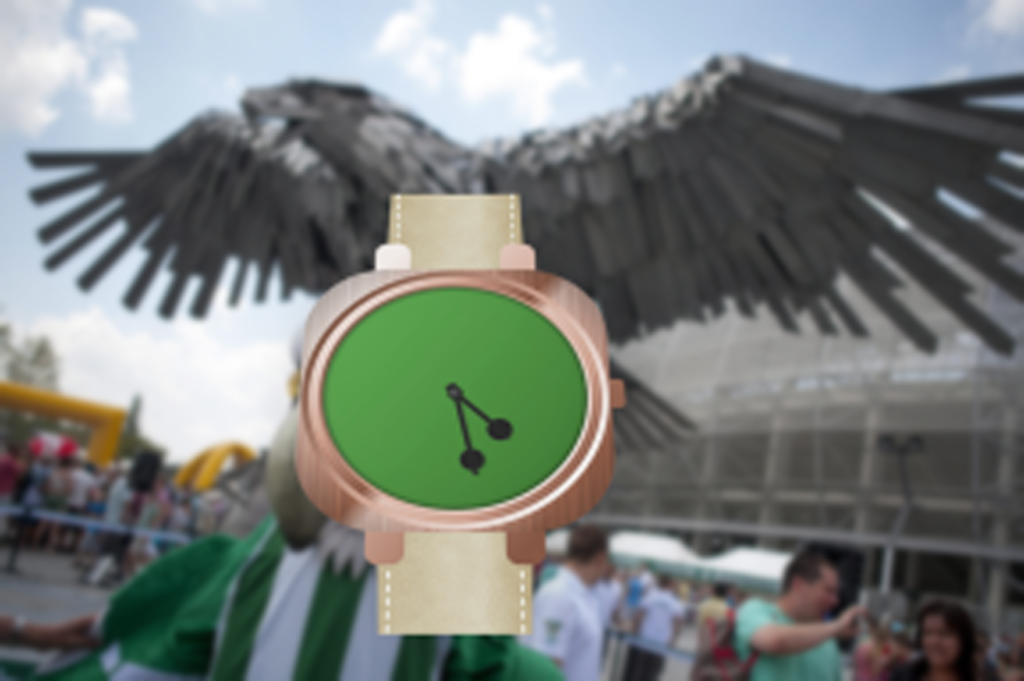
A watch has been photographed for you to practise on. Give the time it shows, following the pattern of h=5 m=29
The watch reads h=4 m=28
